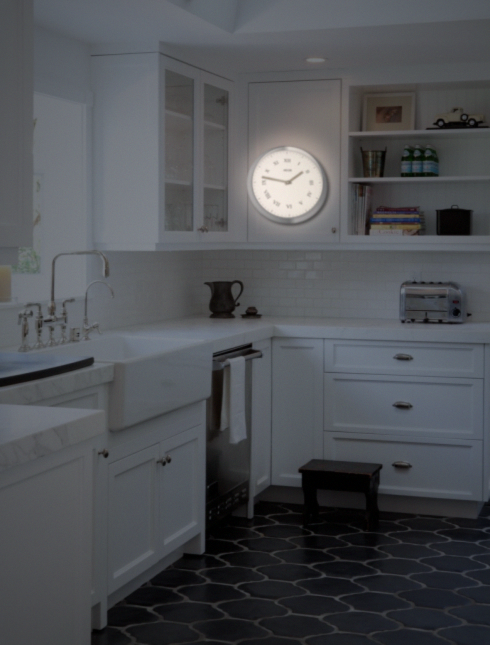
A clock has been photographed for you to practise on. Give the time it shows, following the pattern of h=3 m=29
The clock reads h=1 m=47
